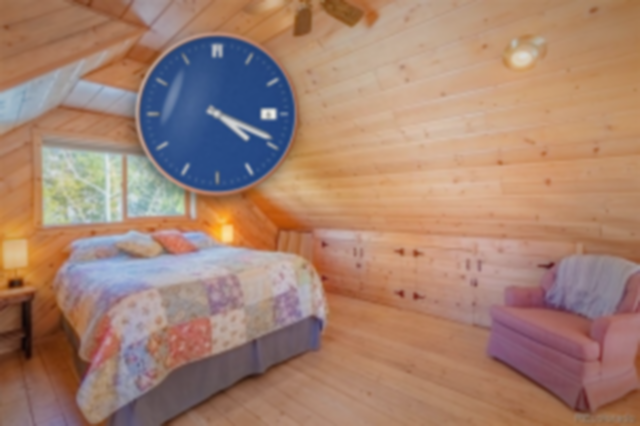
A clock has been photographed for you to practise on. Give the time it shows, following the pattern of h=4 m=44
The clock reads h=4 m=19
